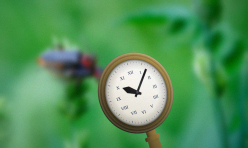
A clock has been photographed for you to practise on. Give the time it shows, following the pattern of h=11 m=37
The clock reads h=10 m=7
